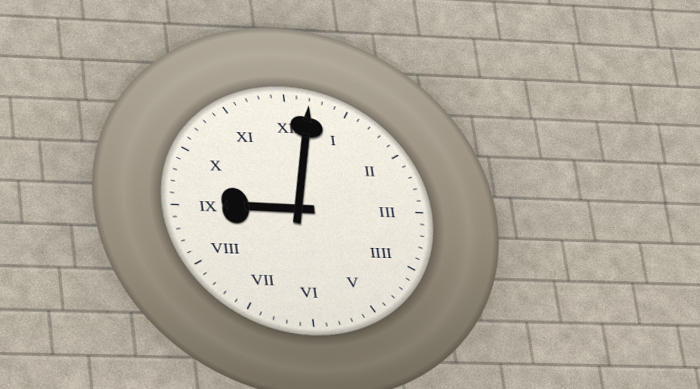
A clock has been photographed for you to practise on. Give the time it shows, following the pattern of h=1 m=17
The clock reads h=9 m=2
